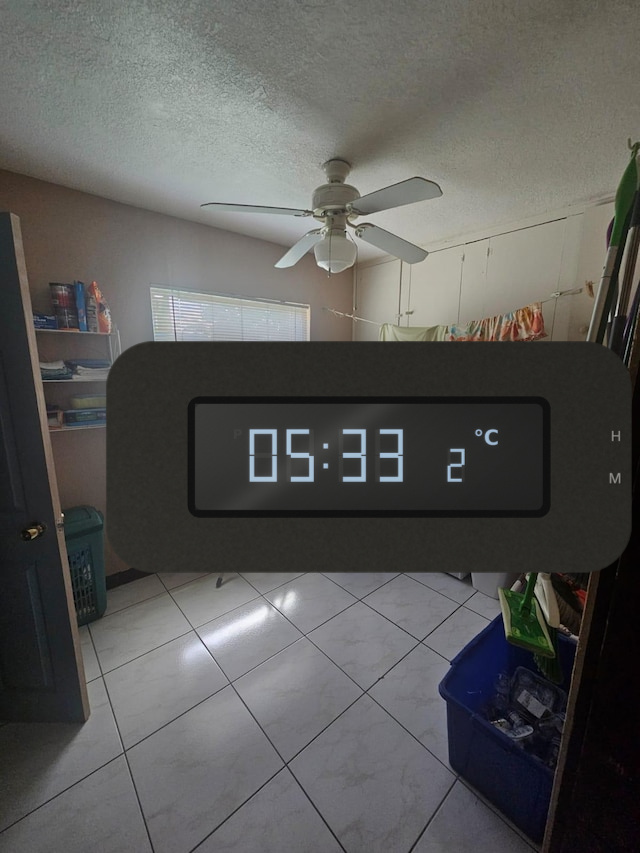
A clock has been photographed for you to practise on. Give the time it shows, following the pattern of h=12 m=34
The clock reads h=5 m=33
